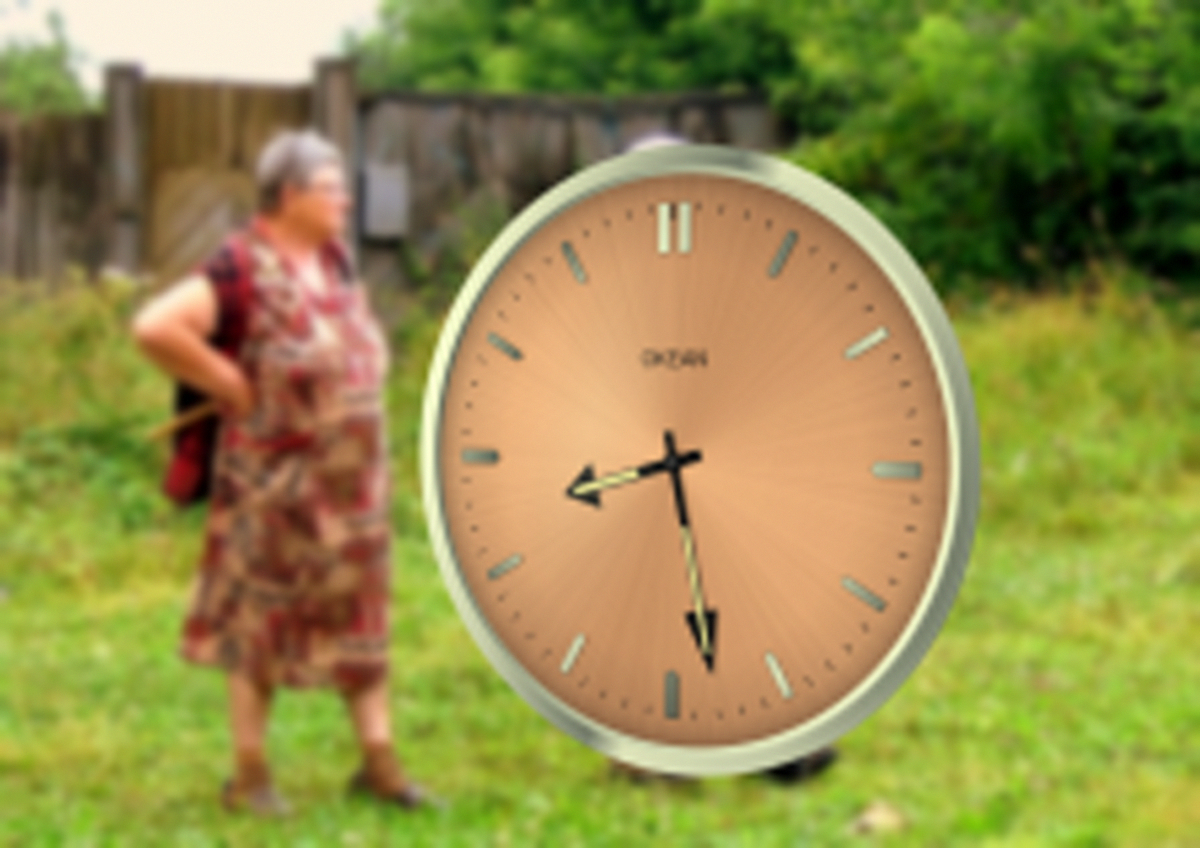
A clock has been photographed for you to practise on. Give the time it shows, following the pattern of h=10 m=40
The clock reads h=8 m=28
